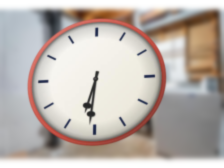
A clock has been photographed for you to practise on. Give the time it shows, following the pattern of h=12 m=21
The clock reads h=6 m=31
